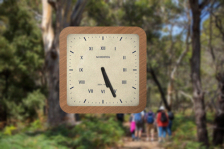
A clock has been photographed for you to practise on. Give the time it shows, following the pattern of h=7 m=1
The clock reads h=5 m=26
